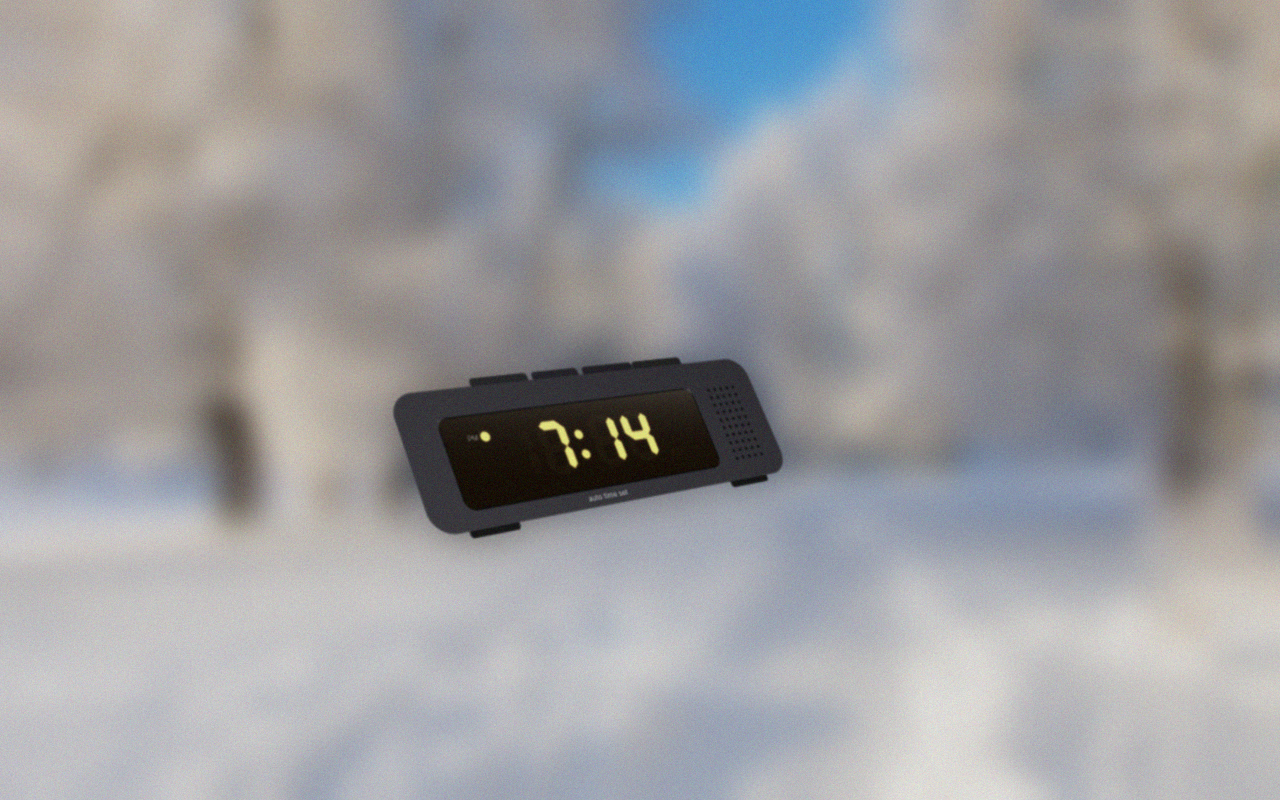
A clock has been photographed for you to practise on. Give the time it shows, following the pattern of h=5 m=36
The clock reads h=7 m=14
